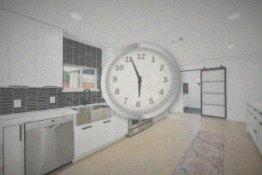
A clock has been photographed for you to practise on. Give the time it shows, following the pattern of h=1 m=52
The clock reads h=5 m=56
